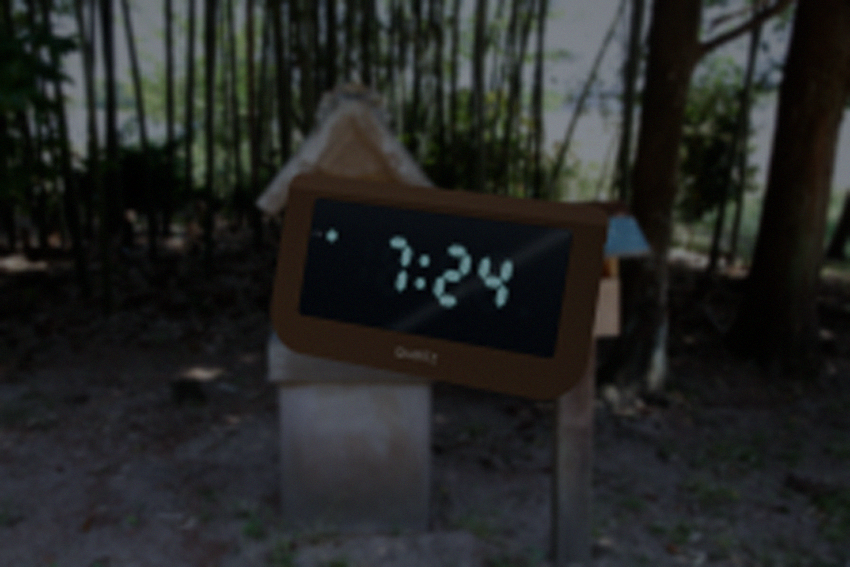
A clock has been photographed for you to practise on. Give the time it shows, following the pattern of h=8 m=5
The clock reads h=7 m=24
